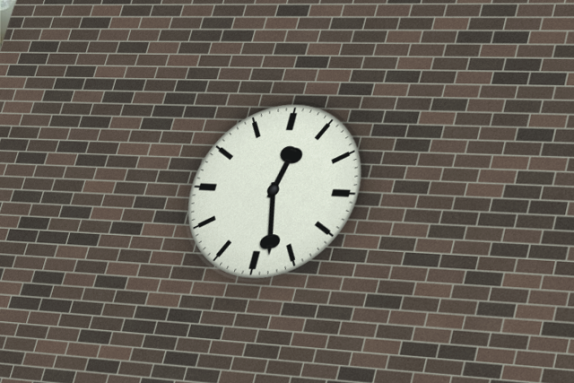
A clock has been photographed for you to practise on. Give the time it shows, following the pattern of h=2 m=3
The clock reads h=12 m=28
